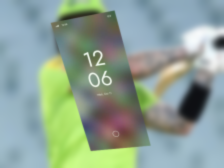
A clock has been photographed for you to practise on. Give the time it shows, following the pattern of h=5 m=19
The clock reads h=12 m=6
